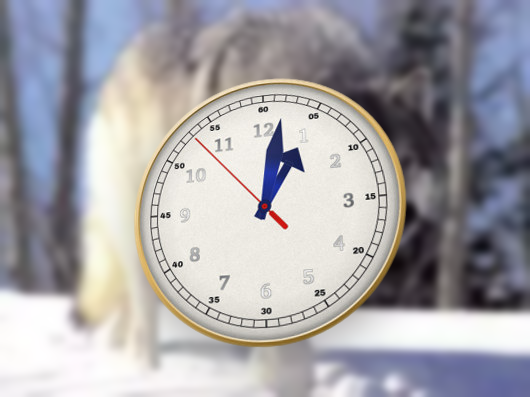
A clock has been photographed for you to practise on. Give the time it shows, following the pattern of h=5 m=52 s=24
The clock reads h=1 m=1 s=53
